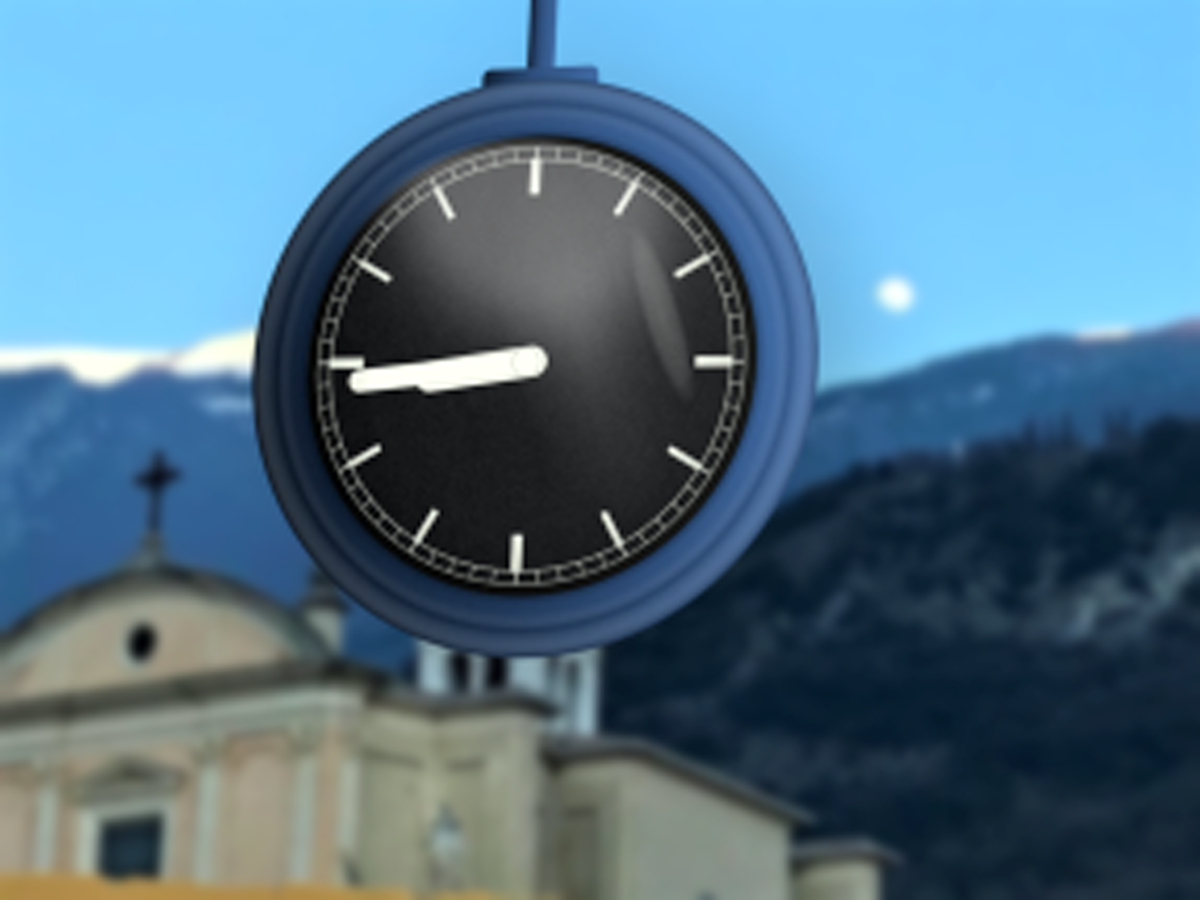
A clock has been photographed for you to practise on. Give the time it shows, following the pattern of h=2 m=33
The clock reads h=8 m=44
